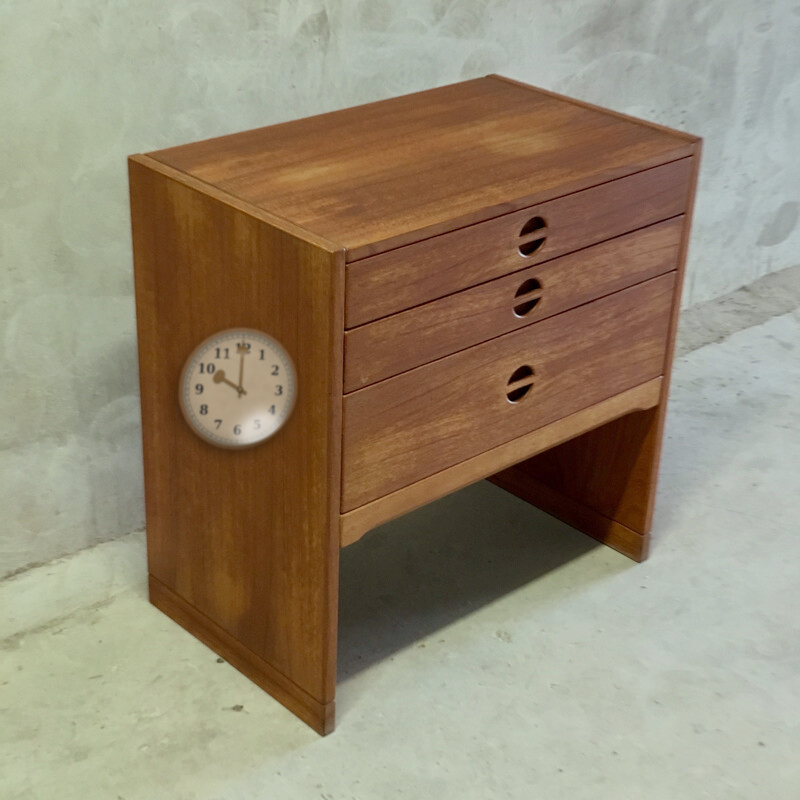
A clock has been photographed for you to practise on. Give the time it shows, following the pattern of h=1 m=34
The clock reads h=10 m=0
